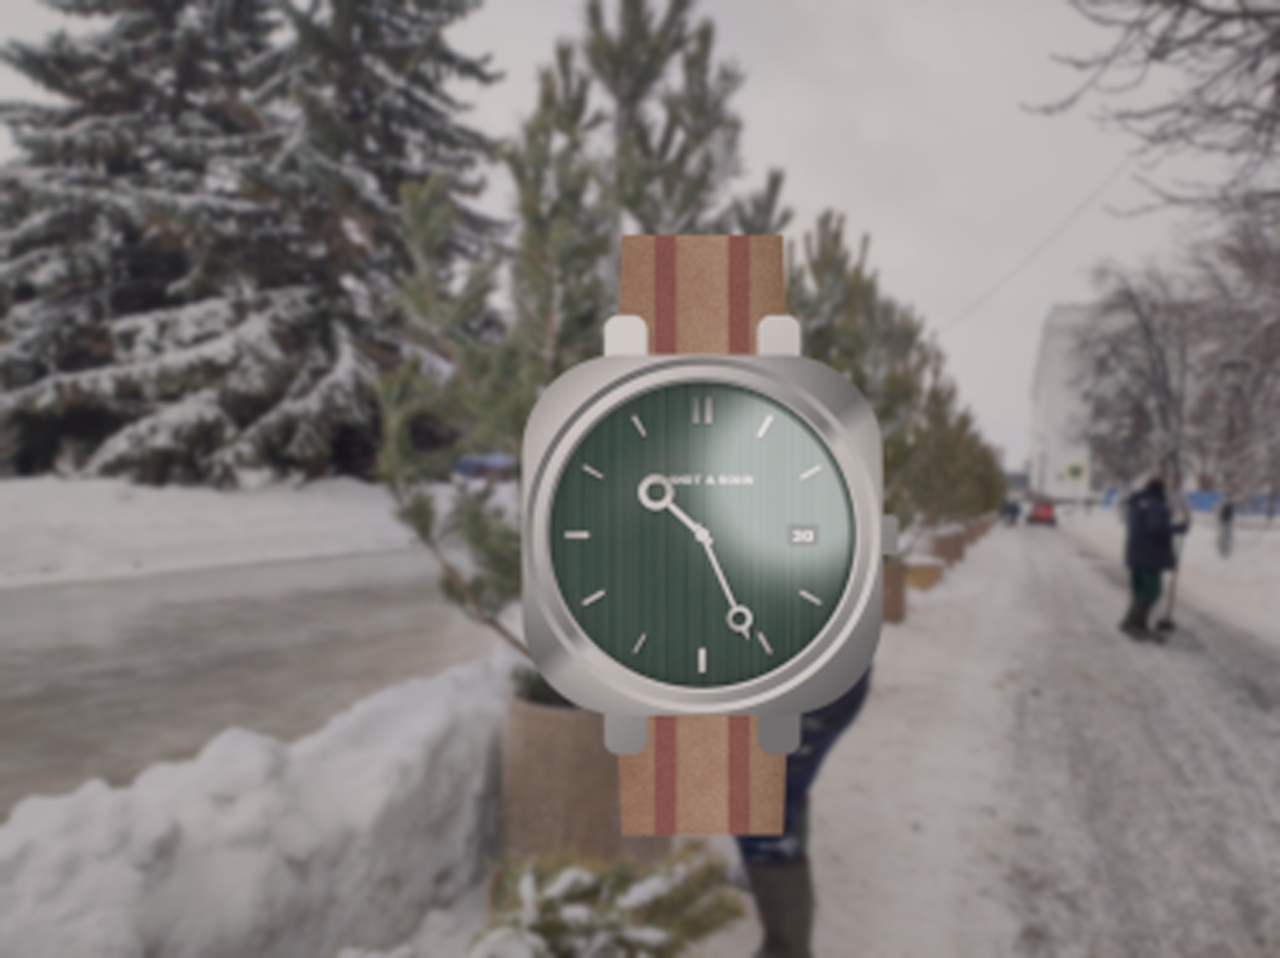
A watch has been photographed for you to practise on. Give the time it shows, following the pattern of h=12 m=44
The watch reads h=10 m=26
